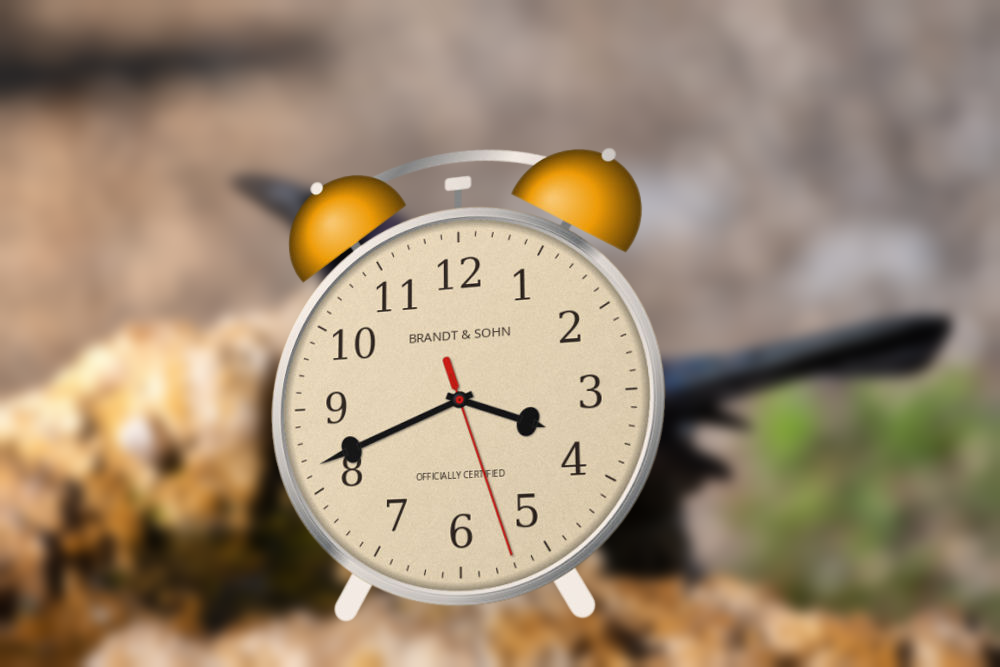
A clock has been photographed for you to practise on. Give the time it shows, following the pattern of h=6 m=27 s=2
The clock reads h=3 m=41 s=27
